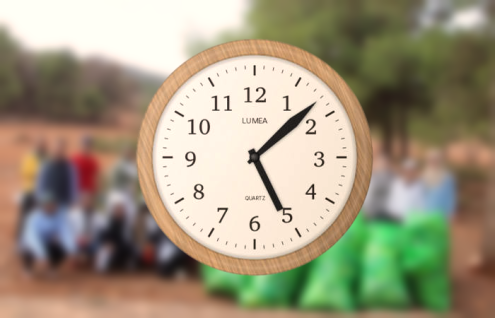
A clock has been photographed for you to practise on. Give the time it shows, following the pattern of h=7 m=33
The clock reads h=5 m=8
